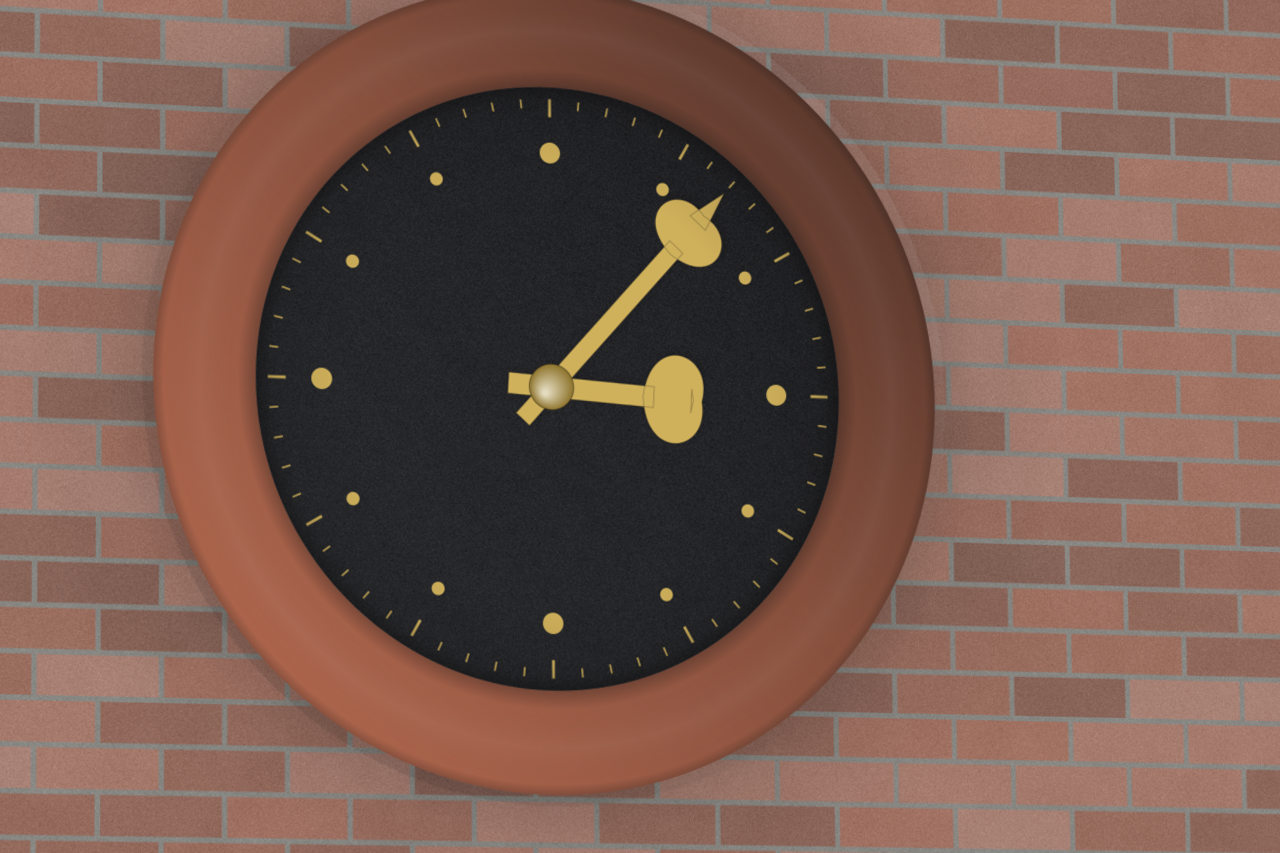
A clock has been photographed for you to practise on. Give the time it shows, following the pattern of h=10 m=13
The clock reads h=3 m=7
